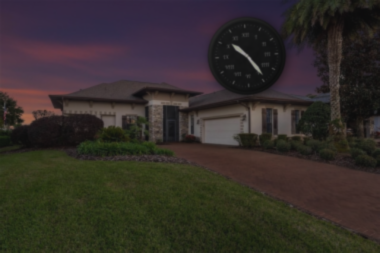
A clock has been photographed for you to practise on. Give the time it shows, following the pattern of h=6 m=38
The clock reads h=10 m=24
